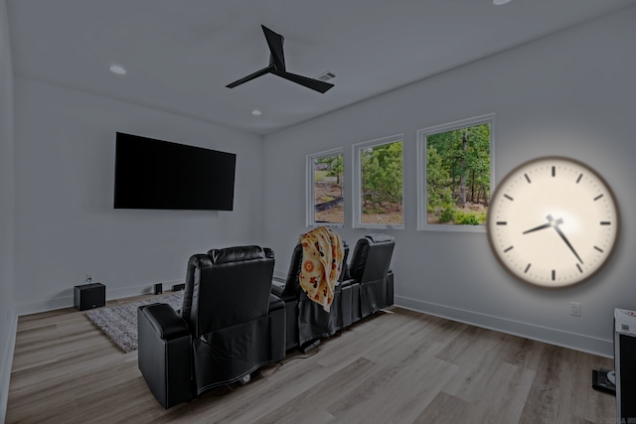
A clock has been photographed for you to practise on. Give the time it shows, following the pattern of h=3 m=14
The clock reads h=8 m=24
